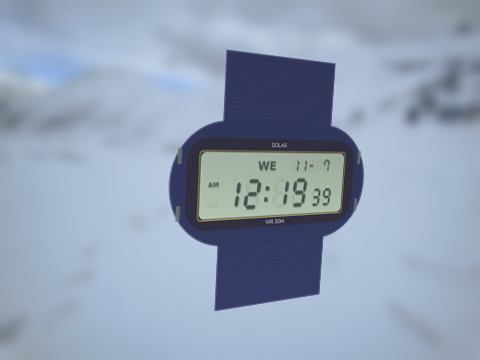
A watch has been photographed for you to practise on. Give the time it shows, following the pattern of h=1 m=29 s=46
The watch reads h=12 m=19 s=39
